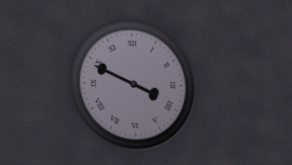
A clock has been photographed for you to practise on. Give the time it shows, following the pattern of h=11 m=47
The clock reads h=3 m=49
